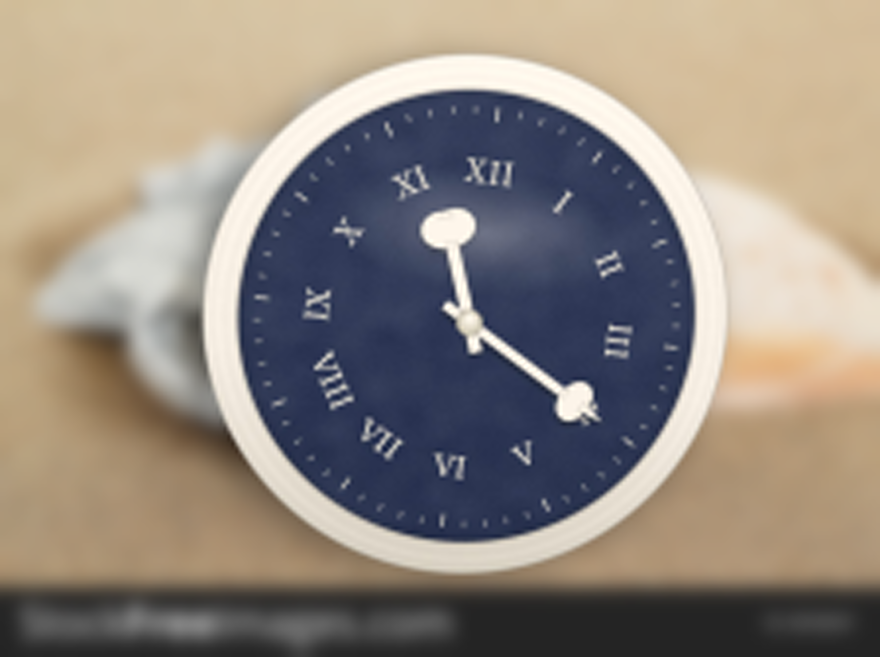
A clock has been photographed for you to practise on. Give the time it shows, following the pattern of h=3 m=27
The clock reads h=11 m=20
